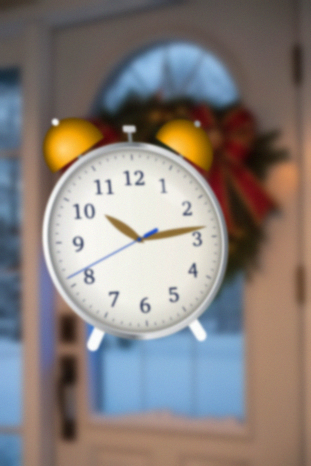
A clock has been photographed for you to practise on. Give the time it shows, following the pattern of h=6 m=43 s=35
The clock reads h=10 m=13 s=41
